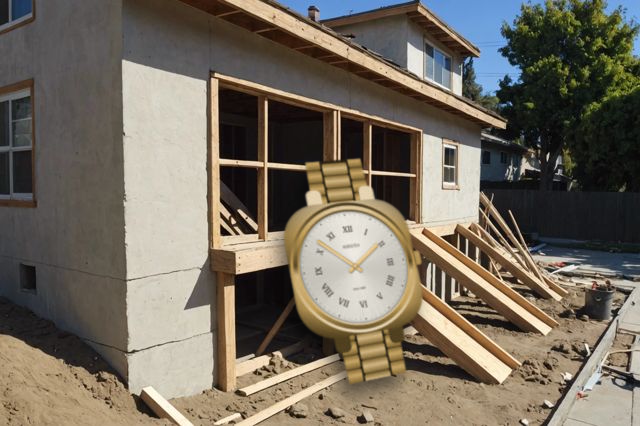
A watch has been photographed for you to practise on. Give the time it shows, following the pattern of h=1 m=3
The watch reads h=1 m=52
